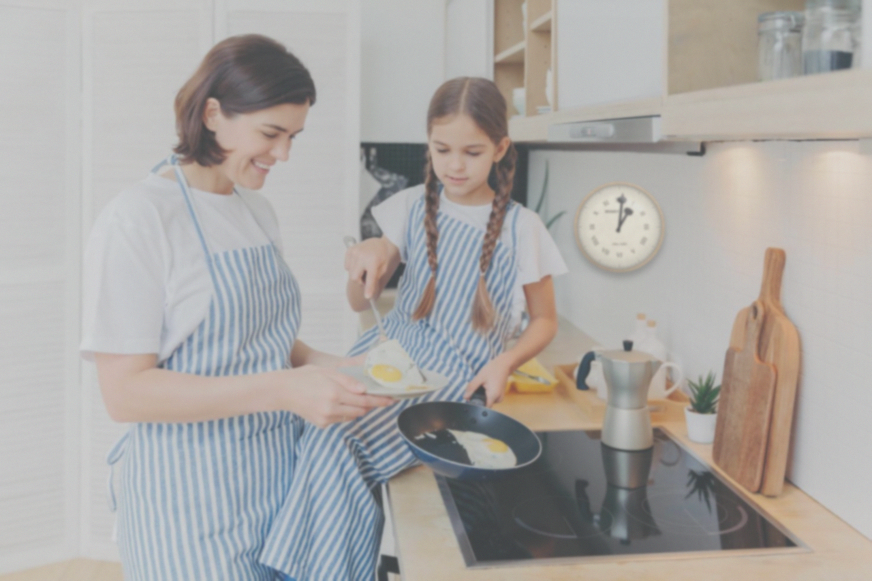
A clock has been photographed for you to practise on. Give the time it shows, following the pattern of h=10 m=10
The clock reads h=1 m=1
